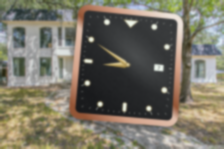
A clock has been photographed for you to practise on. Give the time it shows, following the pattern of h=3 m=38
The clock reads h=8 m=50
